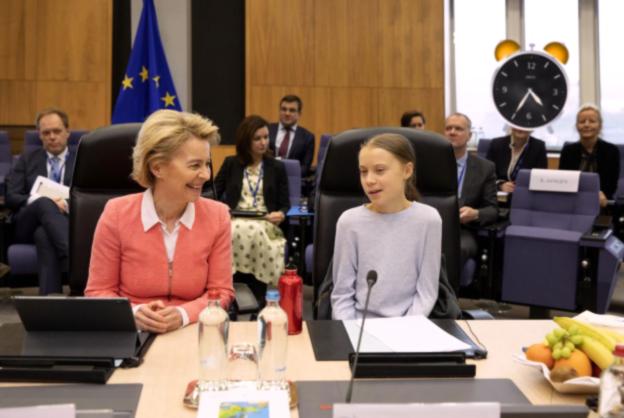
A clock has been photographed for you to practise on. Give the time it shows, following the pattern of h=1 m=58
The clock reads h=4 m=35
